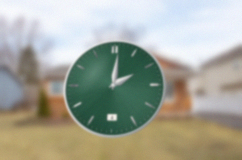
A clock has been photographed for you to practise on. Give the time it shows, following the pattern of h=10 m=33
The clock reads h=2 m=1
